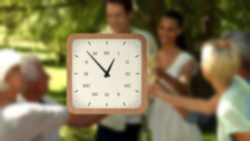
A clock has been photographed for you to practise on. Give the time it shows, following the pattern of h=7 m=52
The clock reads h=12 m=53
